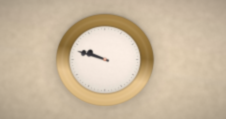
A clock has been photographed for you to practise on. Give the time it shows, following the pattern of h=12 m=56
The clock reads h=9 m=48
